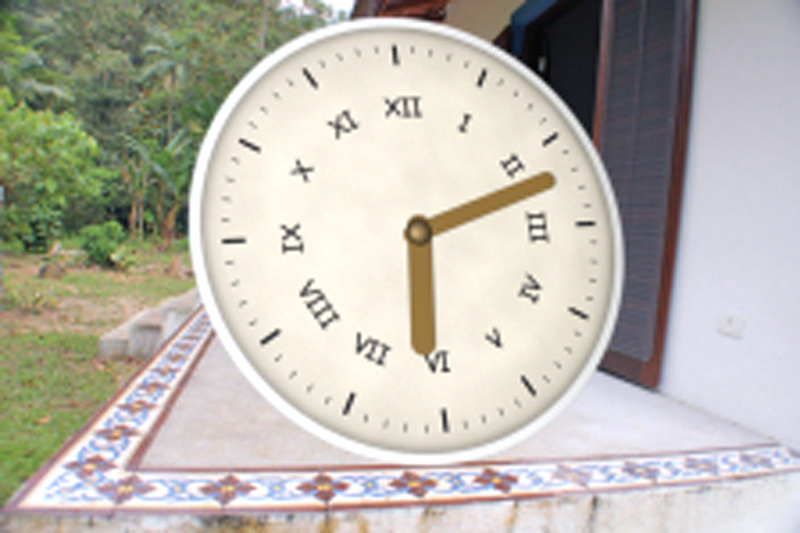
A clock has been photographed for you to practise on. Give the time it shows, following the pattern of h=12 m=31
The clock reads h=6 m=12
